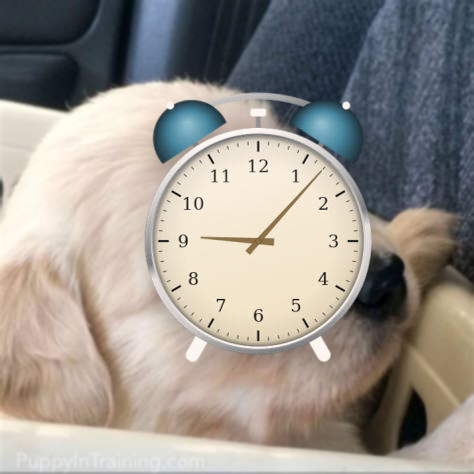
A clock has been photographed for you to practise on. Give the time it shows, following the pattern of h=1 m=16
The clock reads h=9 m=7
